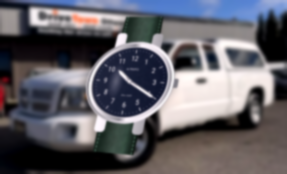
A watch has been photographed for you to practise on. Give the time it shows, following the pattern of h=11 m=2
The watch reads h=10 m=20
